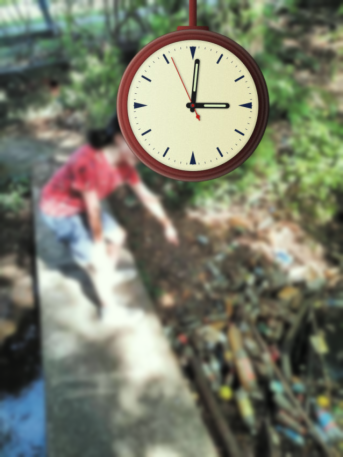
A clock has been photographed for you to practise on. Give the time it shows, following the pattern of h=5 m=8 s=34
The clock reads h=3 m=0 s=56
